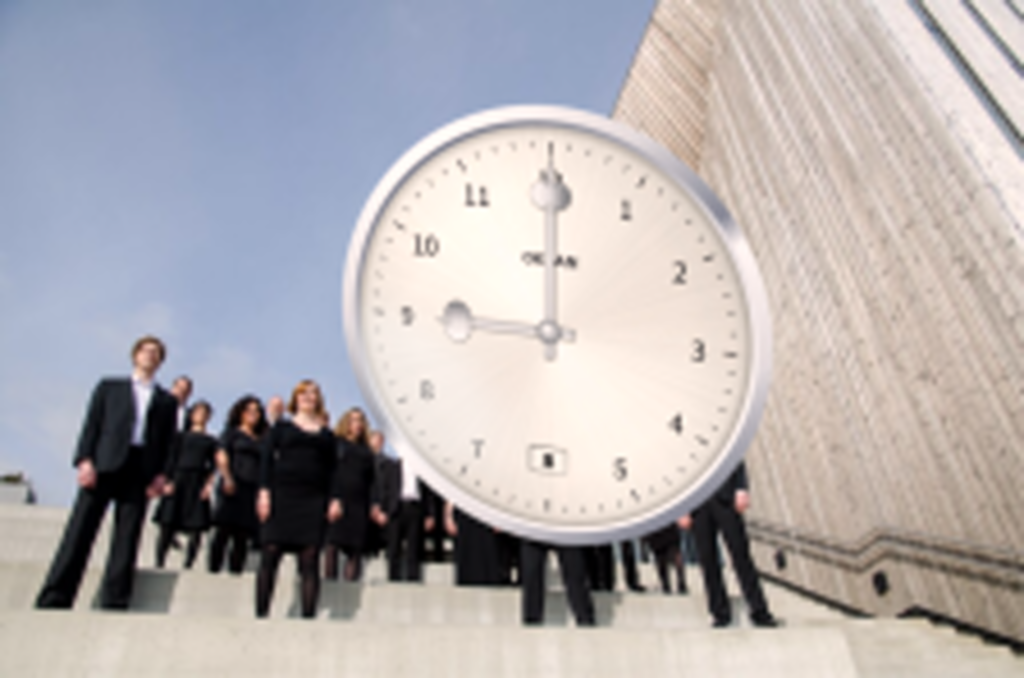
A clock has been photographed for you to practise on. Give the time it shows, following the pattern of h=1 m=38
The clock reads h=9 m=0
